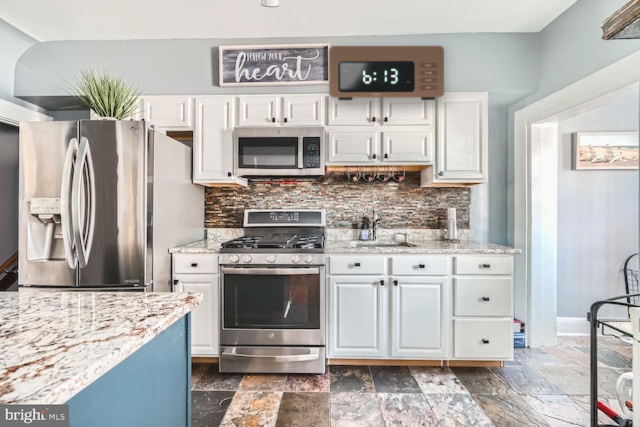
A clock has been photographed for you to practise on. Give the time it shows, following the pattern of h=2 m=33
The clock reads h=6 m=13
